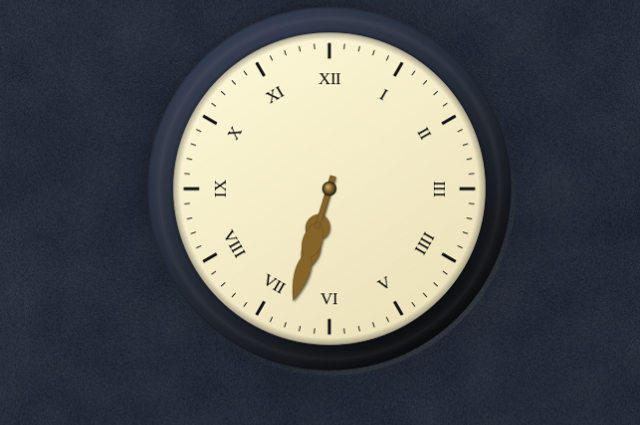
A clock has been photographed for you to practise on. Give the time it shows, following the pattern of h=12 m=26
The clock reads h=6 m=33
